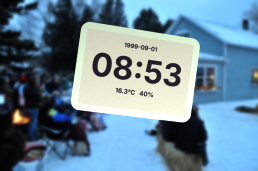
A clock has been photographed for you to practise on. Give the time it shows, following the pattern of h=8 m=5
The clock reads h=8 m=53
